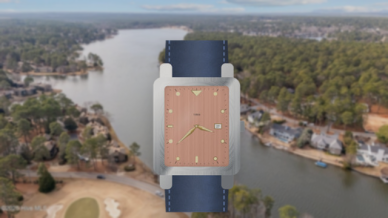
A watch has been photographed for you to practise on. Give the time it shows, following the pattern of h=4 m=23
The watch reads h=3 m=38
